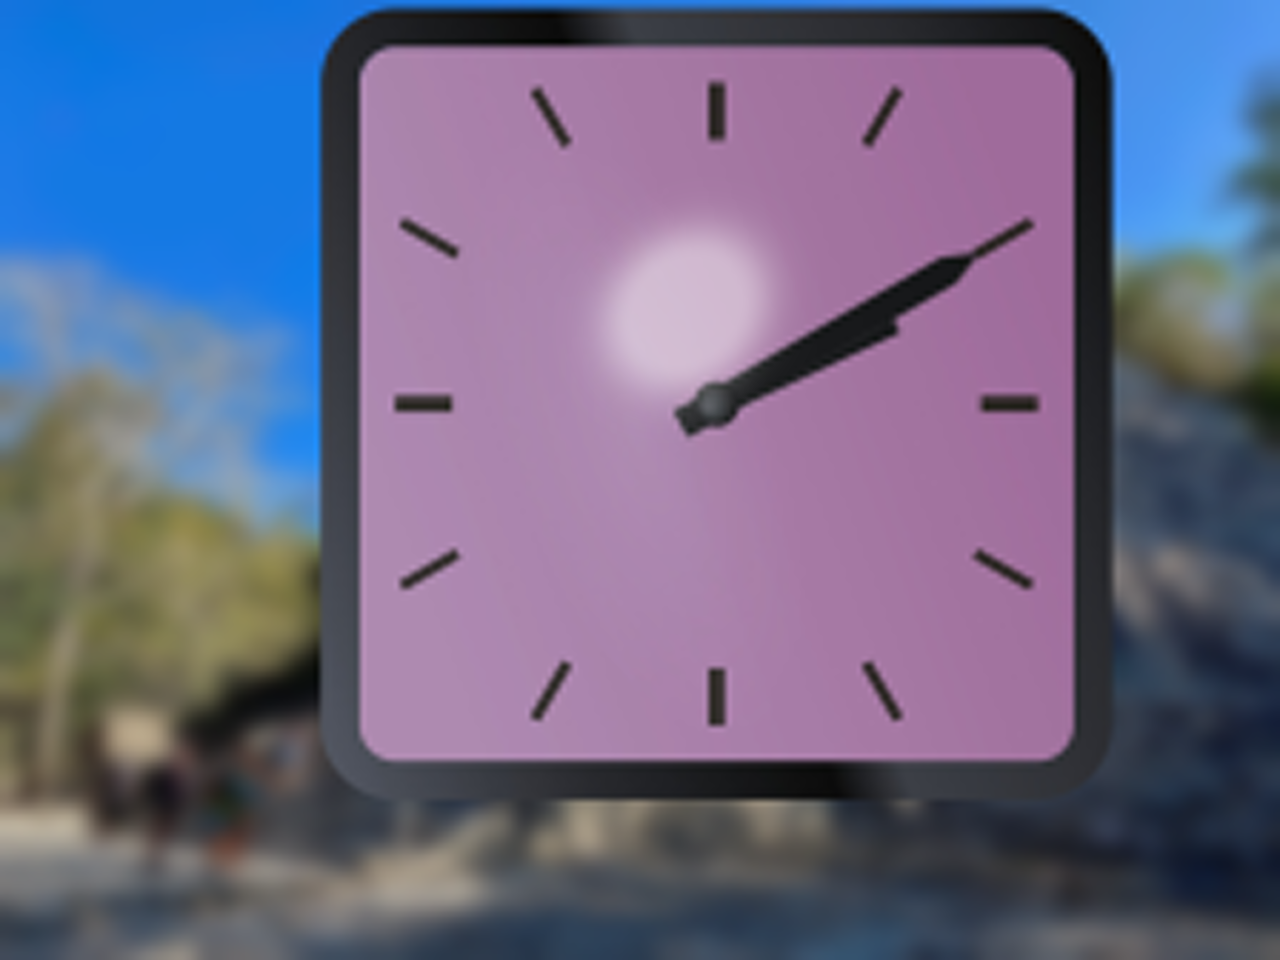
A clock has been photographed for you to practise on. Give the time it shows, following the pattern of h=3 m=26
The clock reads h=2 m=10
